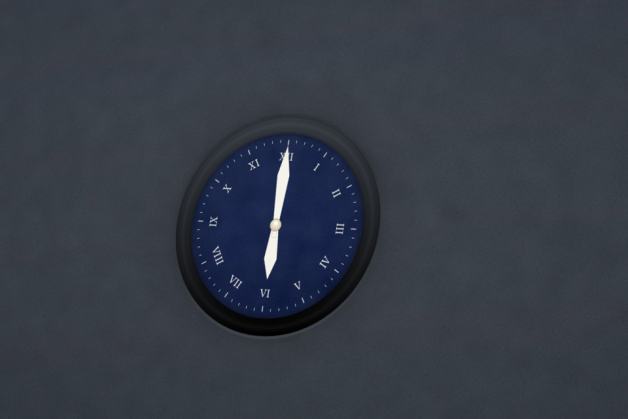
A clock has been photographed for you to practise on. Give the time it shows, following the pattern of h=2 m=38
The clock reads h=6 m=0
